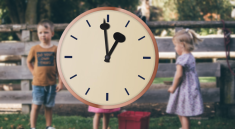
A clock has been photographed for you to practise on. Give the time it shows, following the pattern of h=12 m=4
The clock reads h=12 m=59
